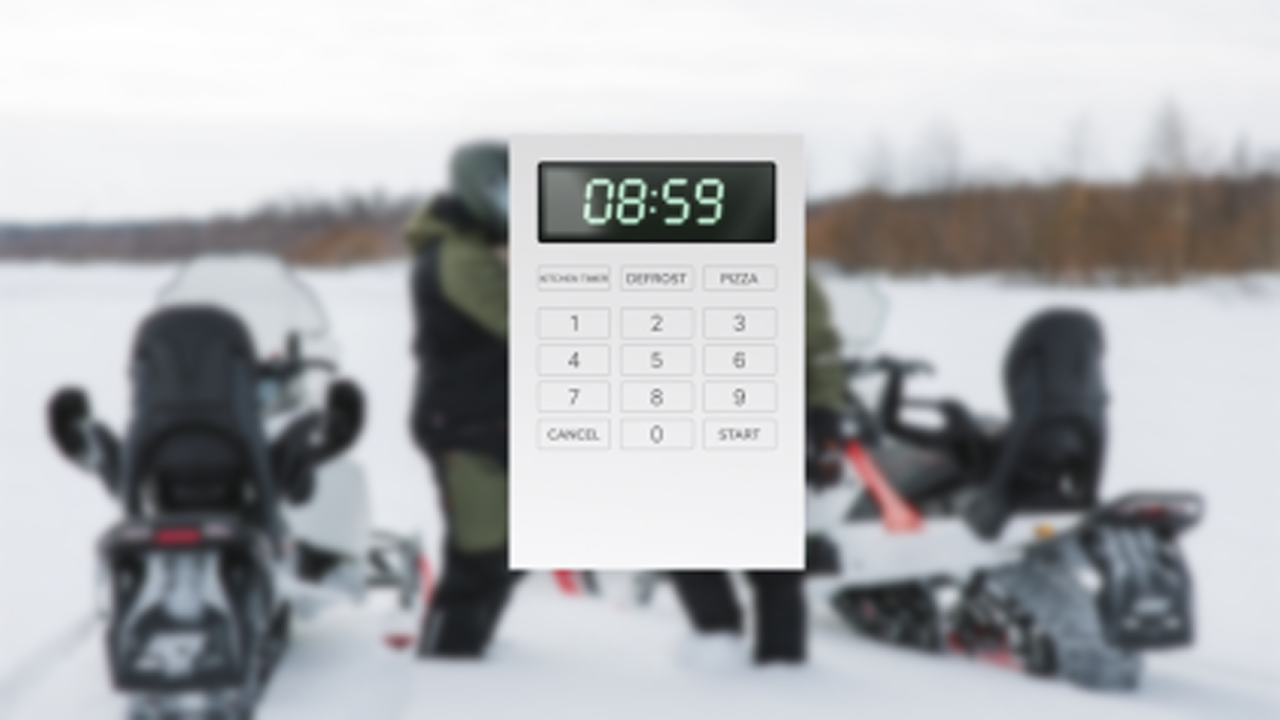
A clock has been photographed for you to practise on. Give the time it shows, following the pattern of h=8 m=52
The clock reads h=8 m=59
